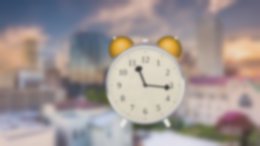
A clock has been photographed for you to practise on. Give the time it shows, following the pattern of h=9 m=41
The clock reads h=11 m=16
